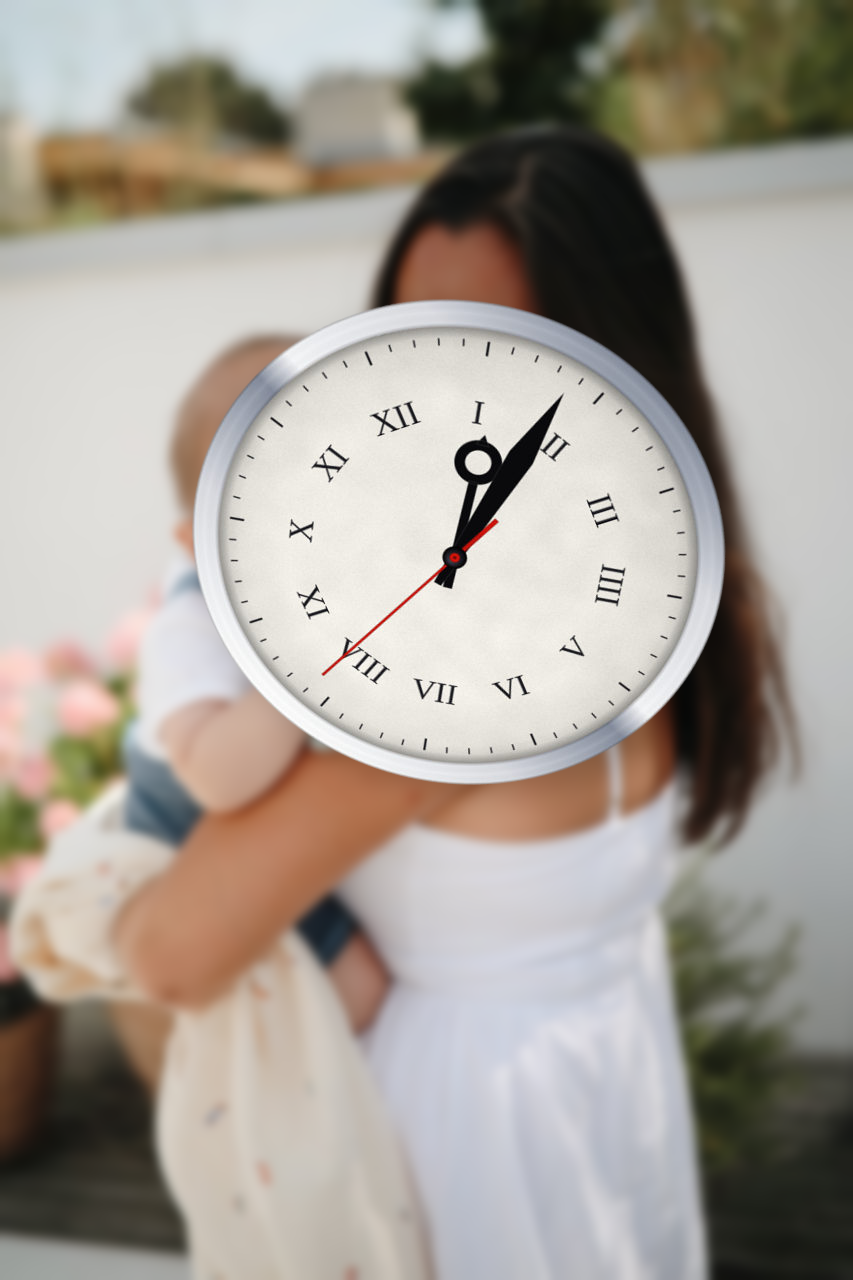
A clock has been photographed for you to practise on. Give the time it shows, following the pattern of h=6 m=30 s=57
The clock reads h=1 m=8 s=41
